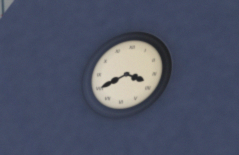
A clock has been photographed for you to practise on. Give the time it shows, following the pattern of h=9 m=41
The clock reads h=3 m=40
